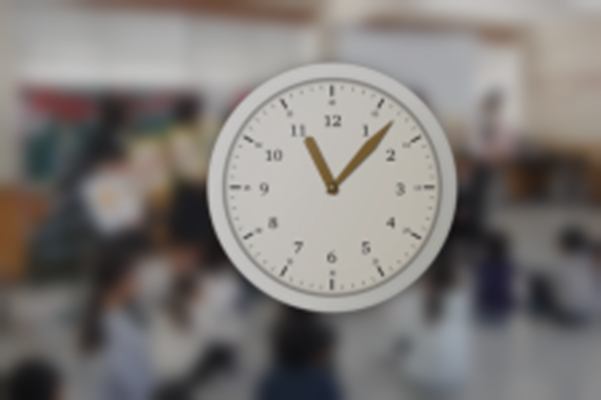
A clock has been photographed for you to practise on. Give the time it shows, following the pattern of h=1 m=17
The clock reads h=11 m=7
